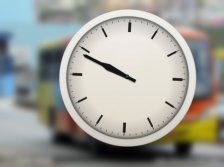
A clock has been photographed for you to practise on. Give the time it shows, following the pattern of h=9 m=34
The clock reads h=9 m=49
